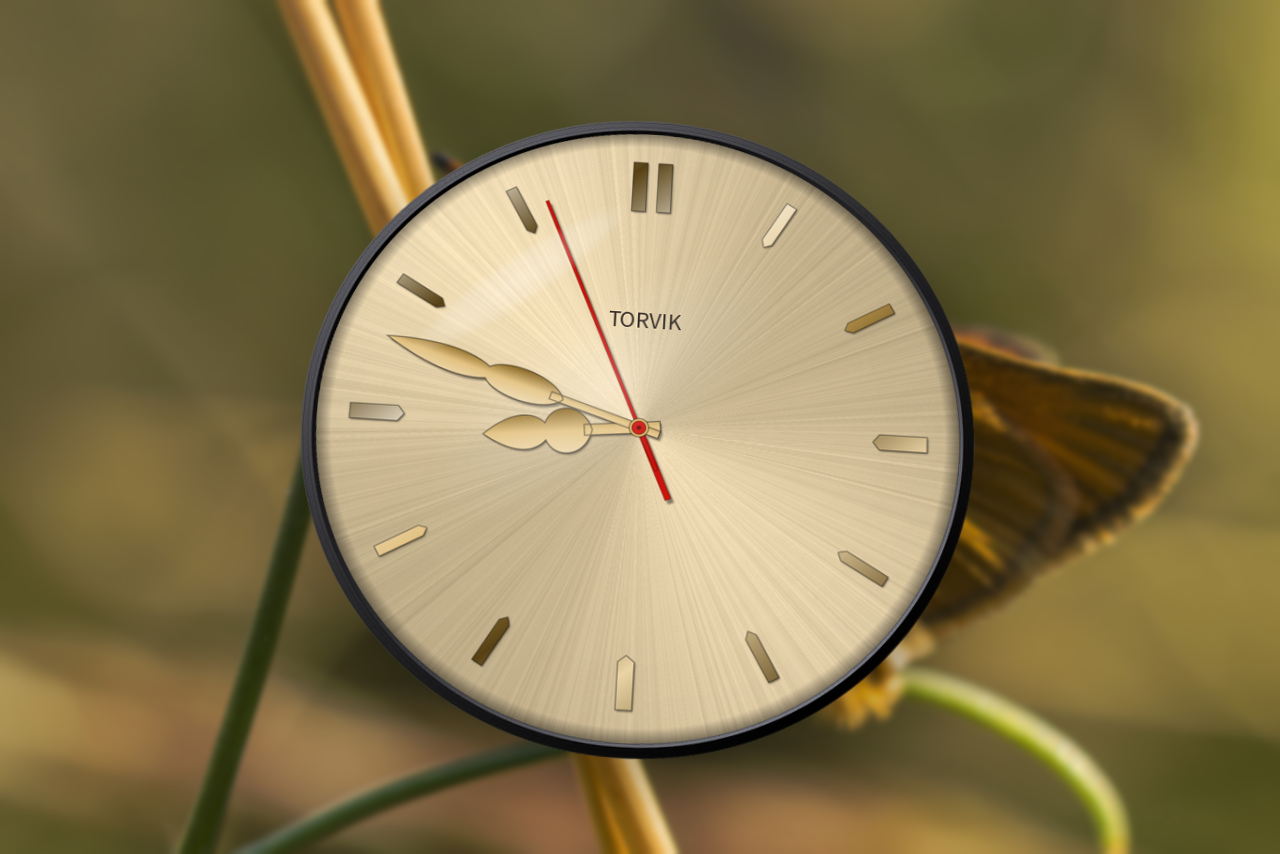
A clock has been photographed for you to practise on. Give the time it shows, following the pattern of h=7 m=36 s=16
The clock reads h=8 m=47 s=56
